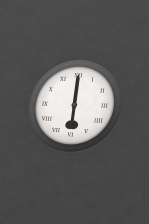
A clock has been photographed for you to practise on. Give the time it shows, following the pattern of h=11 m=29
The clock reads h=6 m=0
